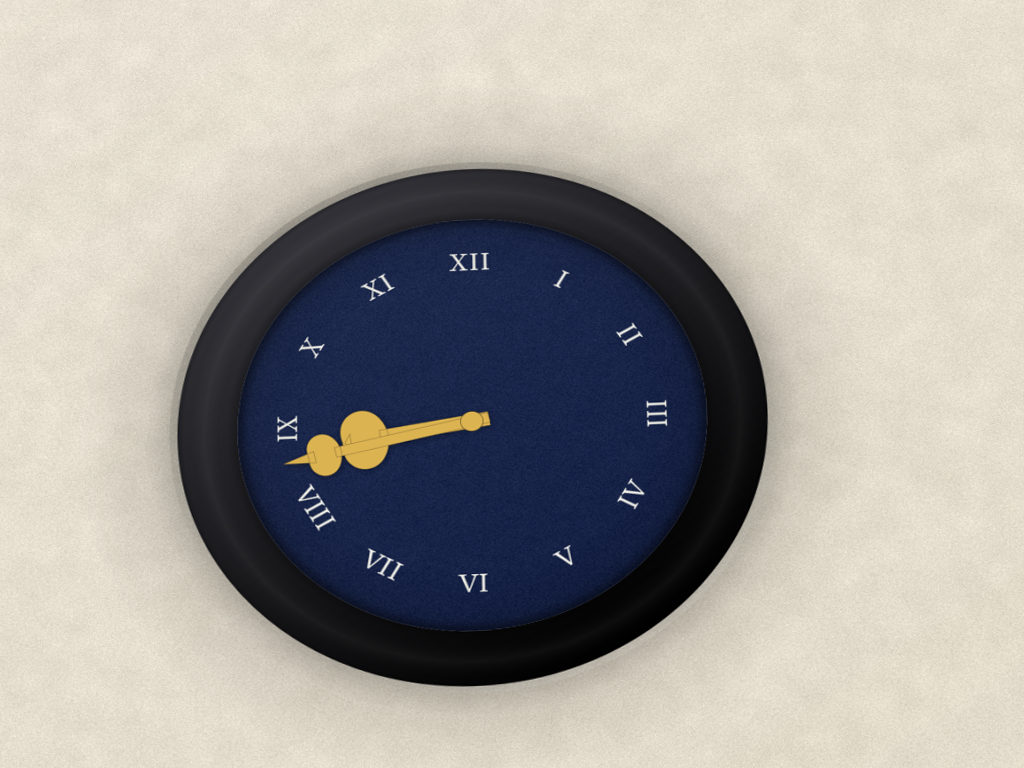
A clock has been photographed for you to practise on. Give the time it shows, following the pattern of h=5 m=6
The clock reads h=8 m=43
